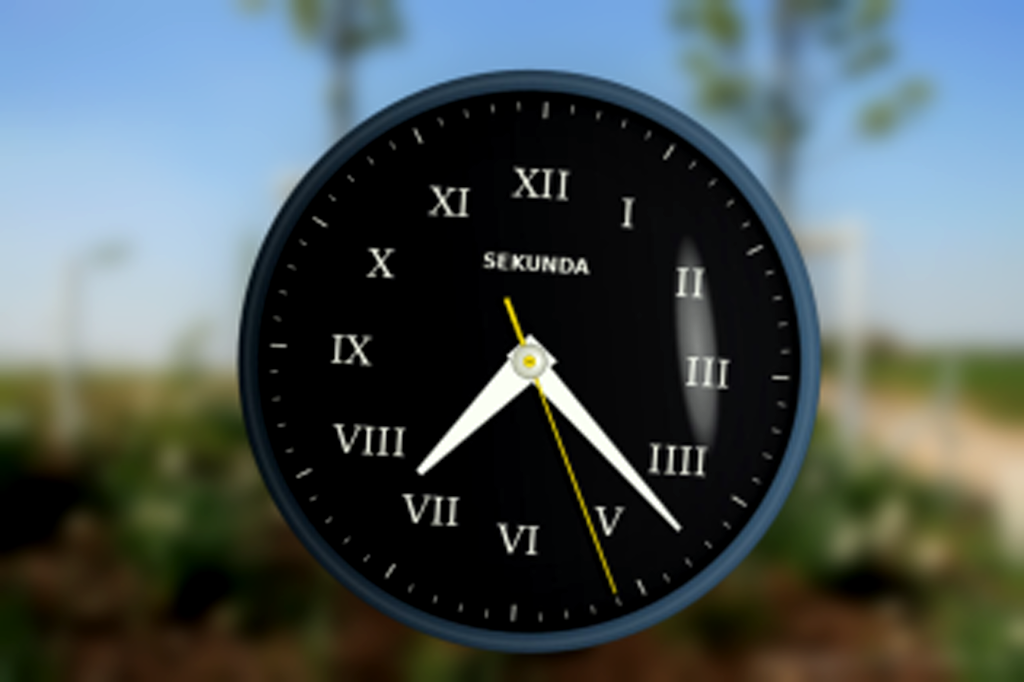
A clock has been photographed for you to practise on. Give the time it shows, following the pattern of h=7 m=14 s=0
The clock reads h=7 m=22 s=26
